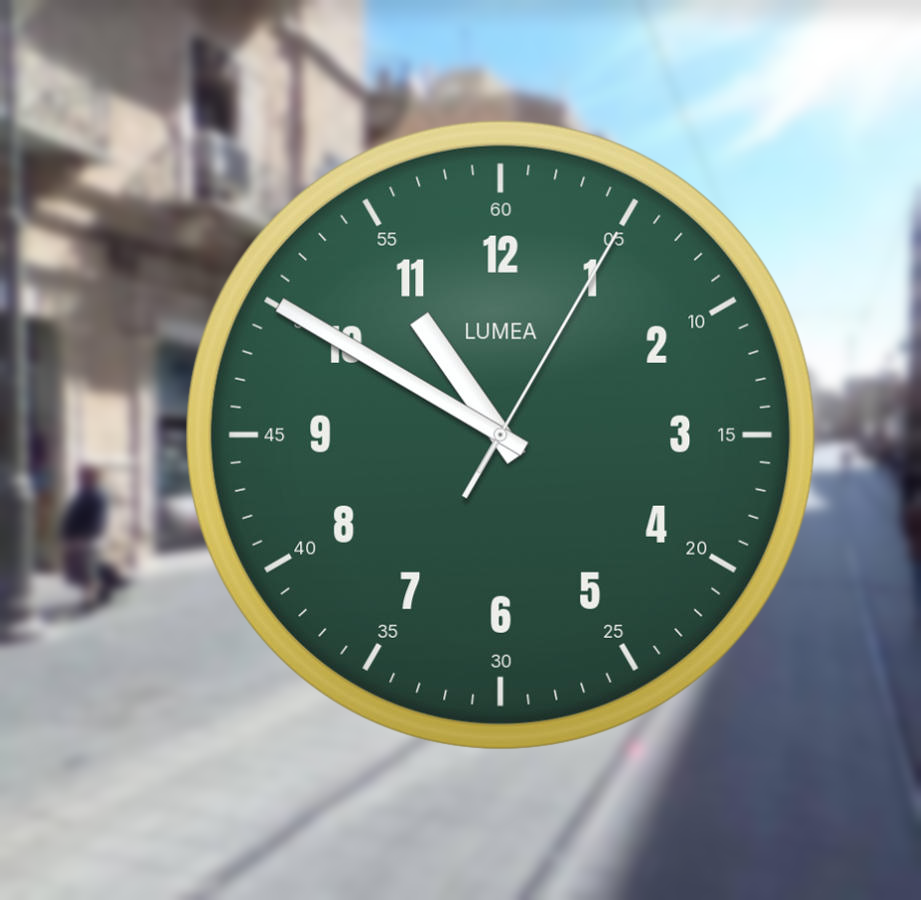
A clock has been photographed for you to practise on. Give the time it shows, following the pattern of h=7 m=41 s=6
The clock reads h=10 m=50 s=5
